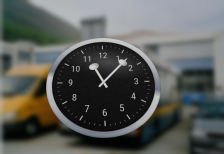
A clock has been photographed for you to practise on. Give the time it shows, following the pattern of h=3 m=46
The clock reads h=11 m=7
